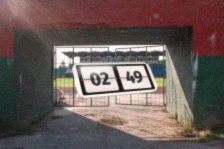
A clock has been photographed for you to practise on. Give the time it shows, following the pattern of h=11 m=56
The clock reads h=2 m=49
